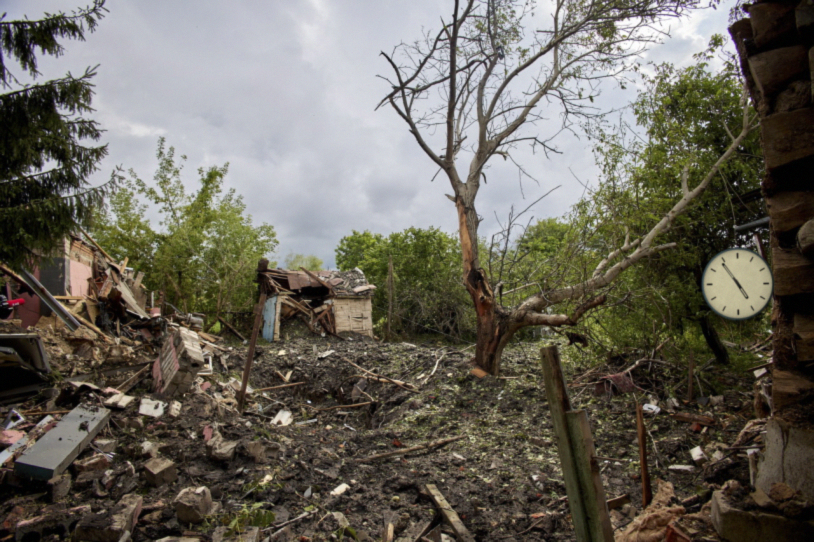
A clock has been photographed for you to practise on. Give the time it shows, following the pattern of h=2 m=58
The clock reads h=4 m=54
